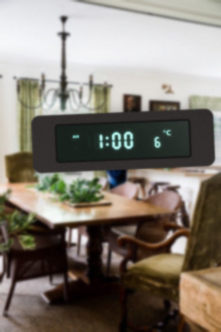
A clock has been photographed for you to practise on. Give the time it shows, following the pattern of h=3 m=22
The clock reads h=1 m=0
